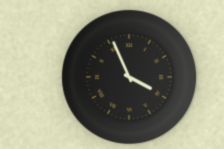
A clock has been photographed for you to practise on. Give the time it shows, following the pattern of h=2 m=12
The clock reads h=3 m=56
